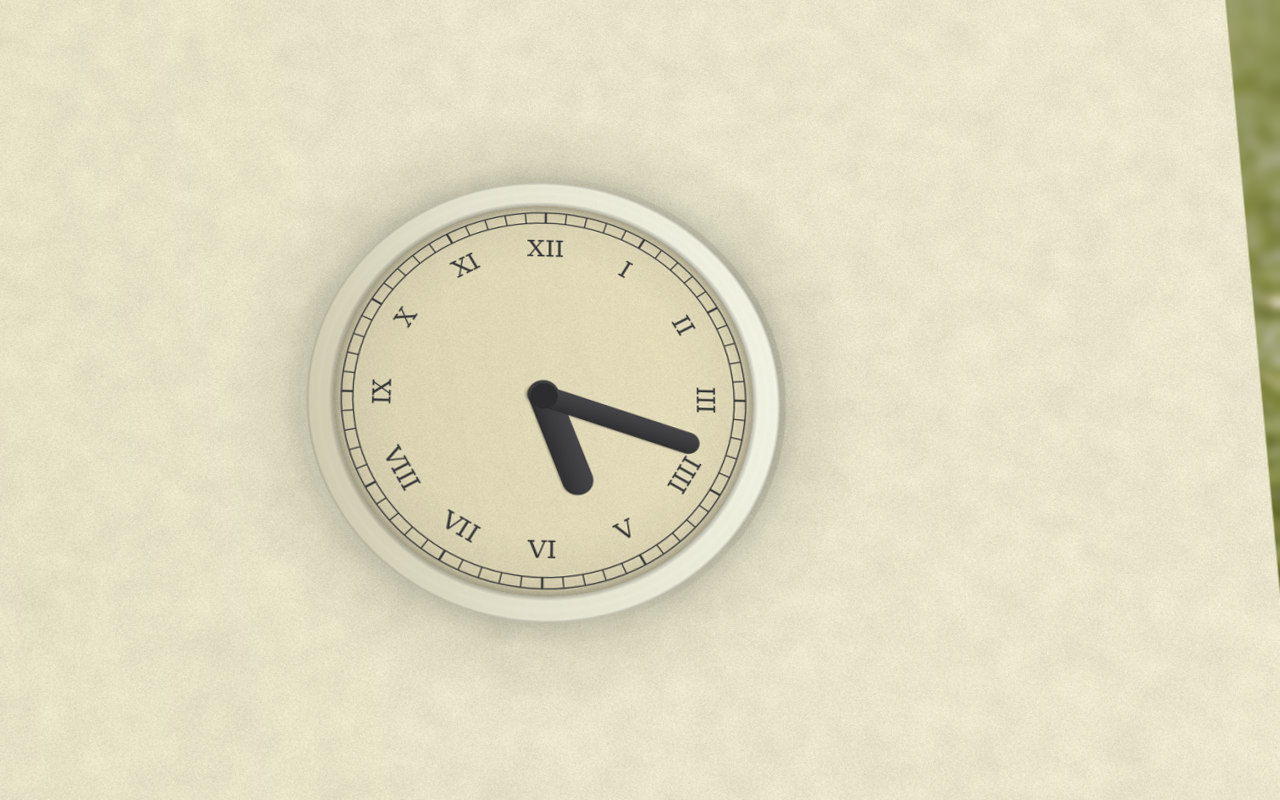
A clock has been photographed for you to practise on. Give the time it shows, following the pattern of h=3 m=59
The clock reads h=5 m=18
